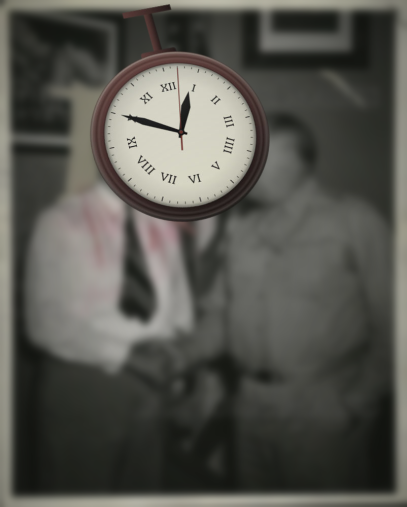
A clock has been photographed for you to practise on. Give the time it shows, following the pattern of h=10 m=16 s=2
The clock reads h=12 m=50 s=2
